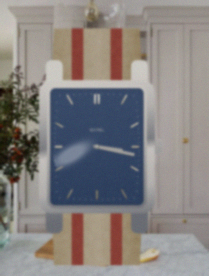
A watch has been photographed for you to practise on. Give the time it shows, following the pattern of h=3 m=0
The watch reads h=3 m=17
